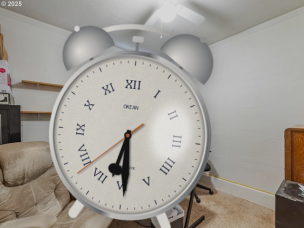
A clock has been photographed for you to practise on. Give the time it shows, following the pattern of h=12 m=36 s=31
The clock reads h=6 m=29 s=38
